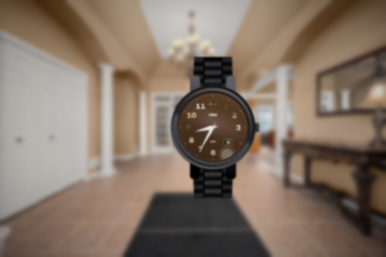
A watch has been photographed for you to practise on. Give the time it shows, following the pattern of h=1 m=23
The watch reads h=8 m=35
